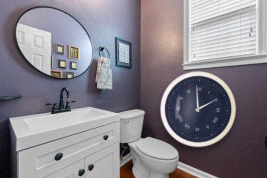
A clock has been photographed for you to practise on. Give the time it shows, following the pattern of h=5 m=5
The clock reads h=1 m=59
